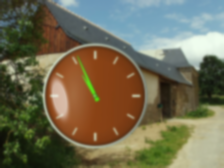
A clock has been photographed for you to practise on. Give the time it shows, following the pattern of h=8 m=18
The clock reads h=10 m=56
